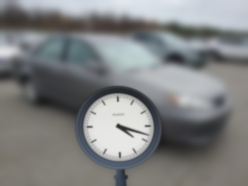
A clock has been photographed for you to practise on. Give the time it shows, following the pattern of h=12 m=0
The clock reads h=4 m=18
